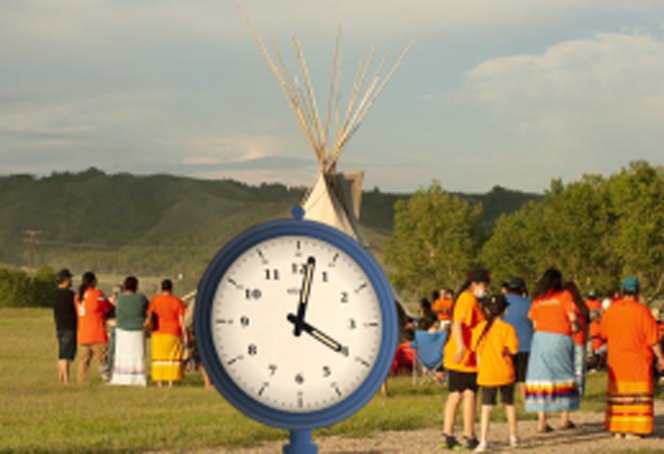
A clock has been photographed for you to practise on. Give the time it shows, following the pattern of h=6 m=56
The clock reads h=4 m=2
